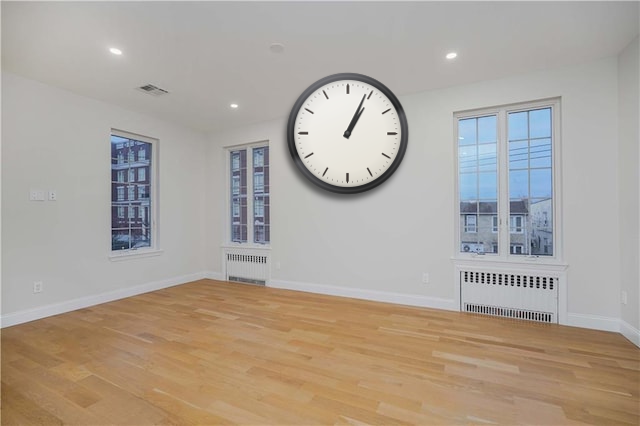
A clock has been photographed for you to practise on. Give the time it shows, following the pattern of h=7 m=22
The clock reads h=1 m=4
